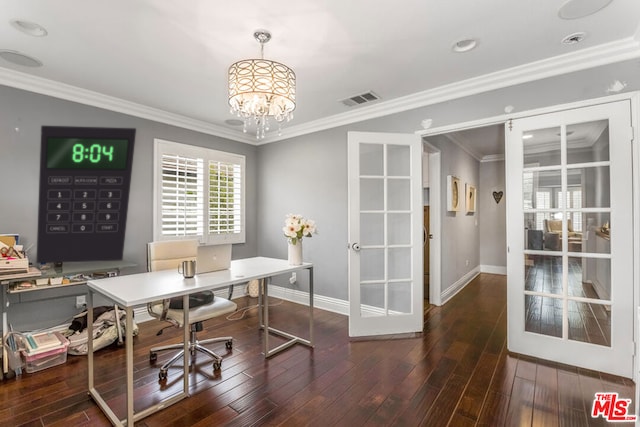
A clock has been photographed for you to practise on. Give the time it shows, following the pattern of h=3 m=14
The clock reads h=8 m=4
